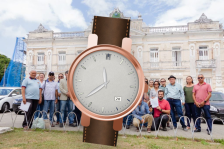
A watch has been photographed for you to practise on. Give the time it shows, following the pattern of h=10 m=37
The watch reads h=11 m=38
